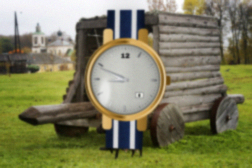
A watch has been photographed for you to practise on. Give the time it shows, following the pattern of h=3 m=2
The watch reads h=8 m=49
